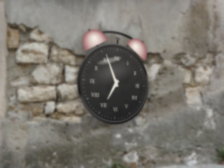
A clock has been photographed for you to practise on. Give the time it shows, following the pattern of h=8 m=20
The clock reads h=6 m=56
